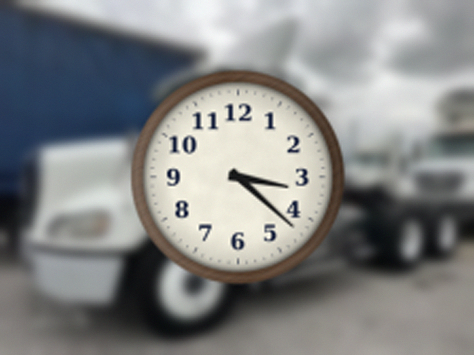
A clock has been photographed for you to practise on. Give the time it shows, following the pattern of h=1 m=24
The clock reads h=3 m=22
